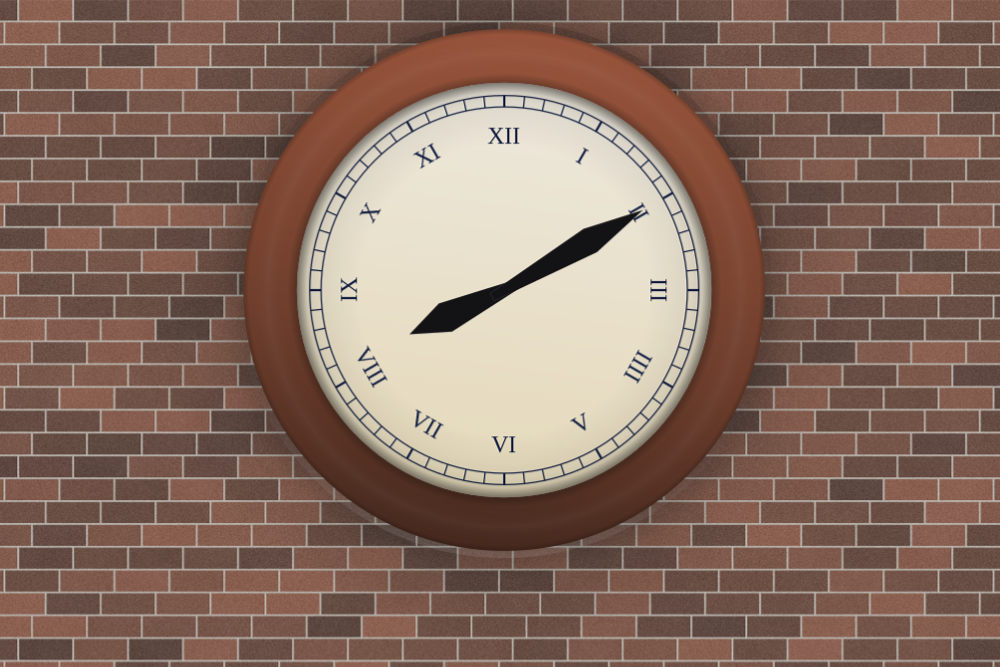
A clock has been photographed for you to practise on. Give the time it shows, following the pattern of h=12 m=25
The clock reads h=8 m=10
